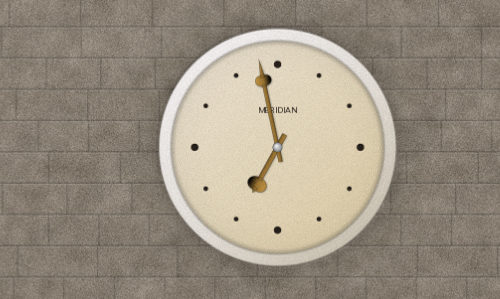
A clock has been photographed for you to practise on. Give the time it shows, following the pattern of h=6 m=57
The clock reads h=6 m=58
